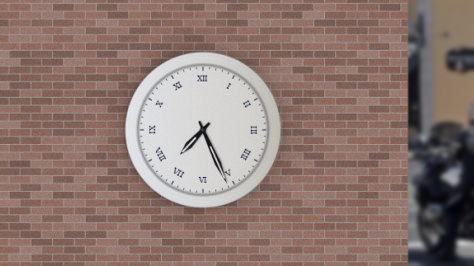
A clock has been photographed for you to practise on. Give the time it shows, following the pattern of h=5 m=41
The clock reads h=7 m=26
